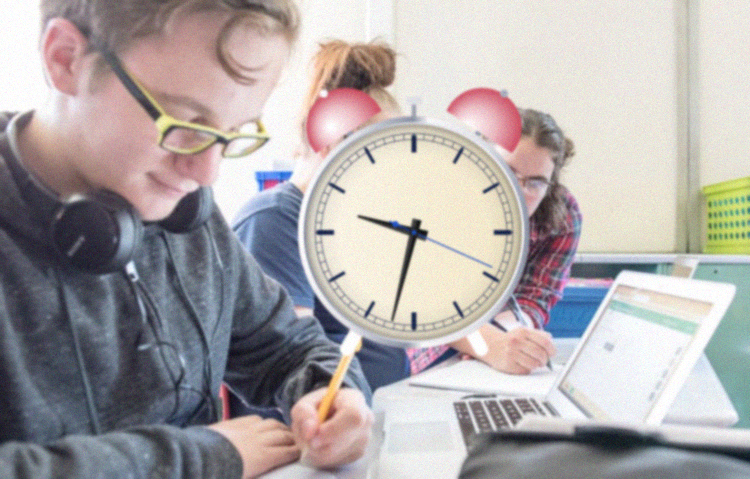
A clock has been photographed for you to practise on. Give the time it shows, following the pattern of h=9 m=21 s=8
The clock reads h=9 m=32 s=19
